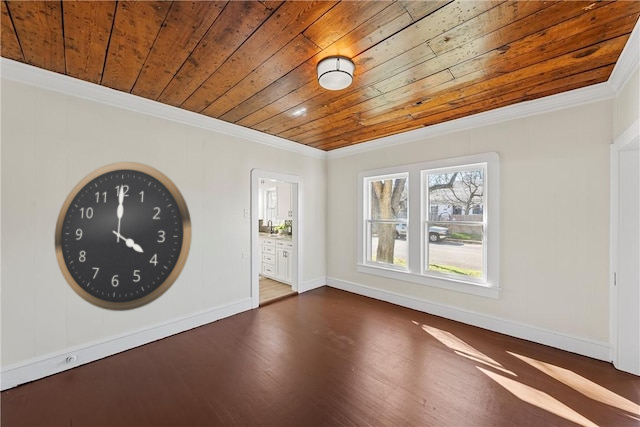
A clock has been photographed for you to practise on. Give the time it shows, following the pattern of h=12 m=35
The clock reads h=4 m=0
